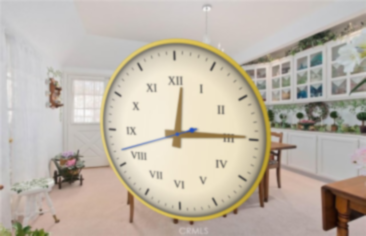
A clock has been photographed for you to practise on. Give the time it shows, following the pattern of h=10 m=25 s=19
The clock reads h=12 m=14 s=42
